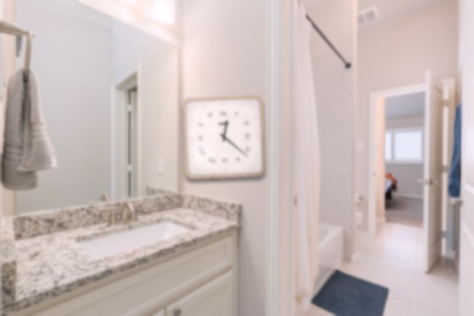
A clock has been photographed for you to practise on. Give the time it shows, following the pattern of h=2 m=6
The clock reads h=12 m=22
